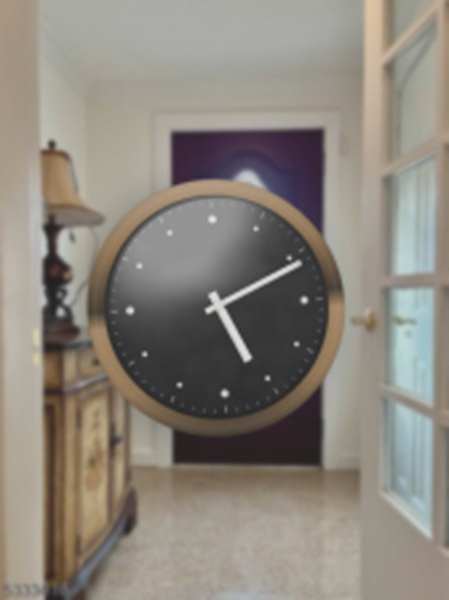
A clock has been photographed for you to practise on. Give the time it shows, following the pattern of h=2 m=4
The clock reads h=5 m=11
